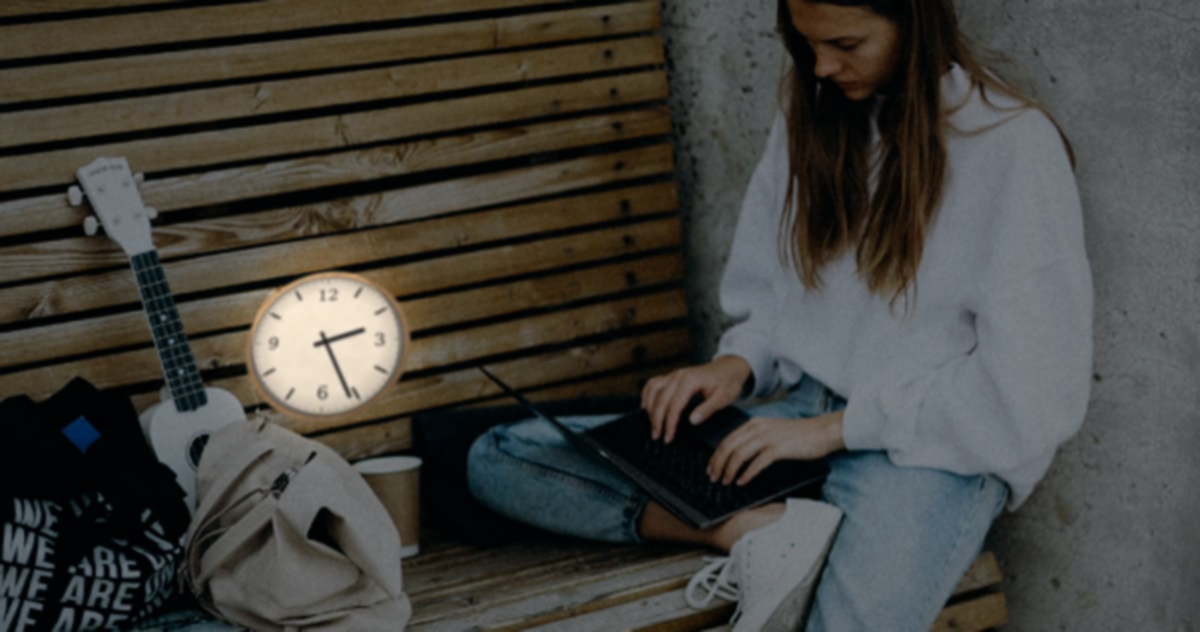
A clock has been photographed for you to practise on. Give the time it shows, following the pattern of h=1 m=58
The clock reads h=2 m=26
